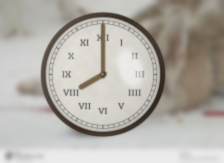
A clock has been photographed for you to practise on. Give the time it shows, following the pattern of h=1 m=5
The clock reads h=8 m=0
